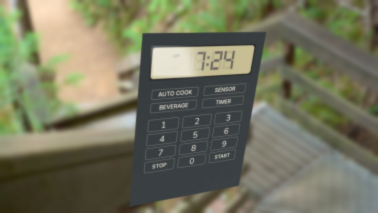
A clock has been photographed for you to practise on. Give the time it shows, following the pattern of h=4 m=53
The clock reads h=7 m=24
